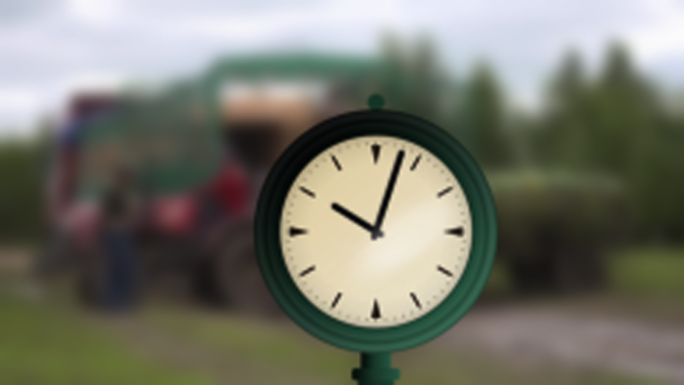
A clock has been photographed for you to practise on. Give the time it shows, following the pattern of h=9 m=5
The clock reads h=10 m=3
